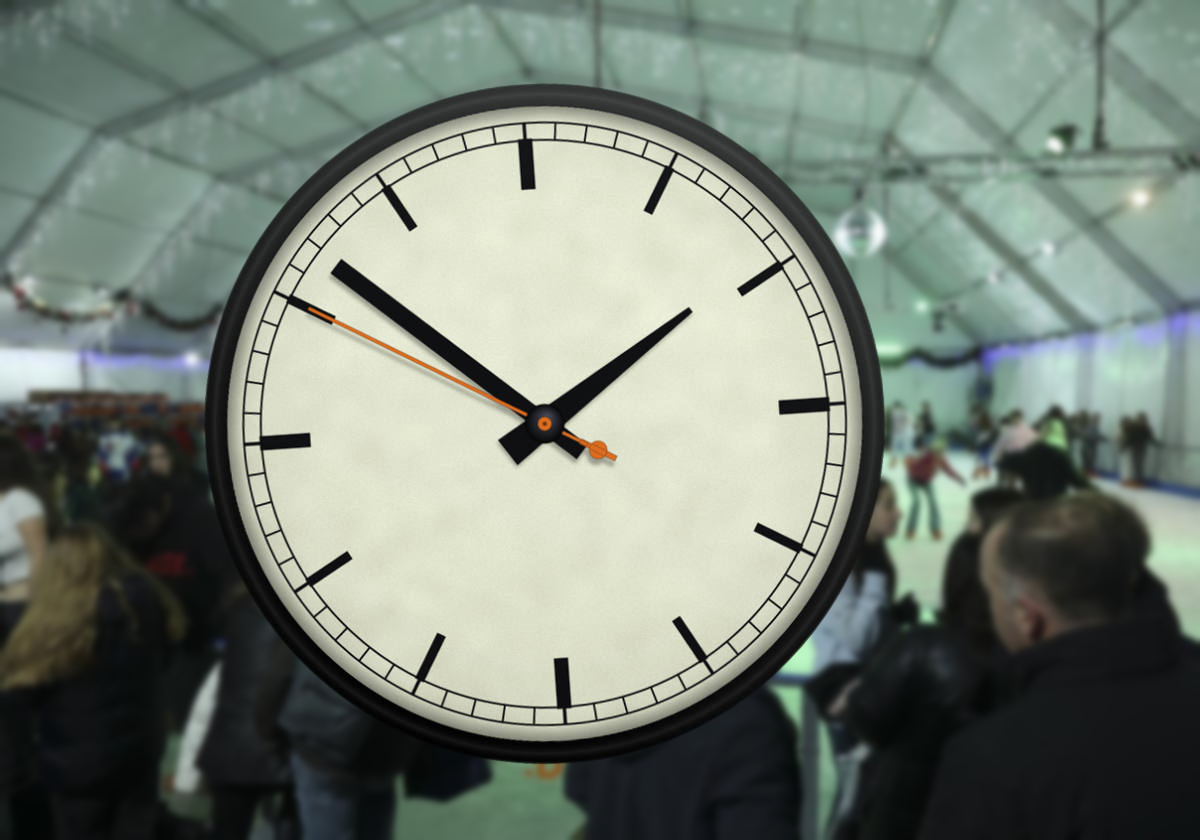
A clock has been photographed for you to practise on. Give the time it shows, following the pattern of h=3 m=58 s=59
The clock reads h=1 m=51 s=50
